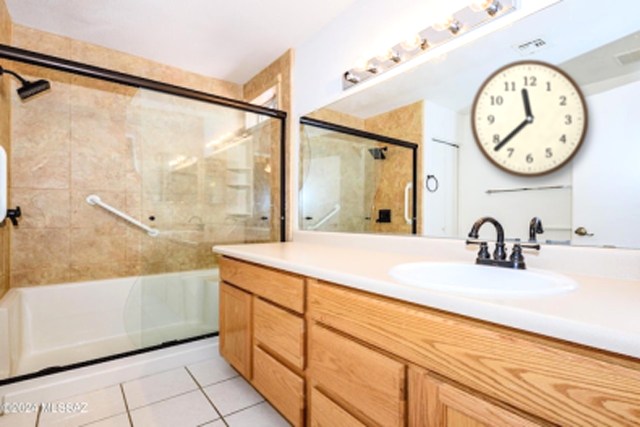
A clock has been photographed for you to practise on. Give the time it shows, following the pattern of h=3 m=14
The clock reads h=11 m=38
